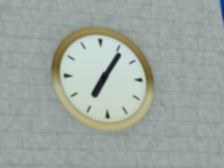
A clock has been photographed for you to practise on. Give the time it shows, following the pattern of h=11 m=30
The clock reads h=7 m=6
